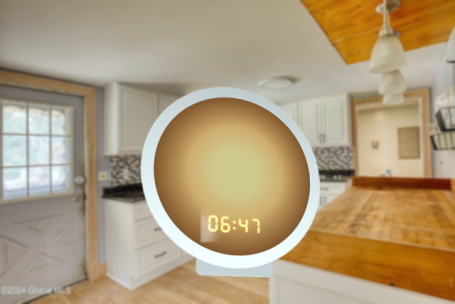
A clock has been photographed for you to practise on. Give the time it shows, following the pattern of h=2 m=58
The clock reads h=6 m=47
